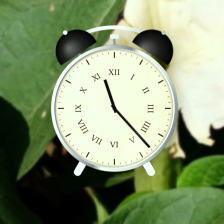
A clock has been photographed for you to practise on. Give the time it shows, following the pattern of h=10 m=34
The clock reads h=11 m=23
